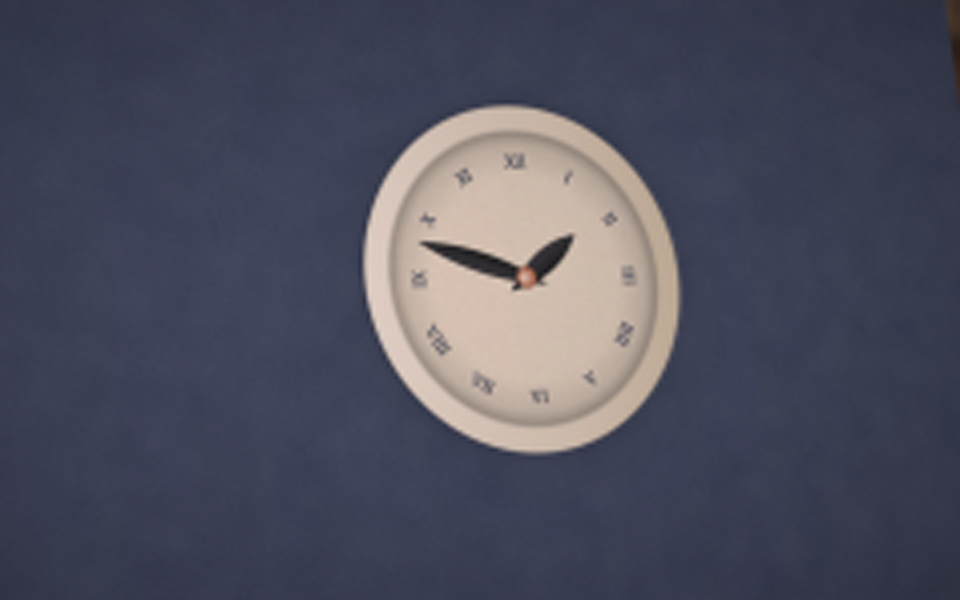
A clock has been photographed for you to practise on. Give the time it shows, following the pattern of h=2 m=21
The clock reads h=1 m=48
